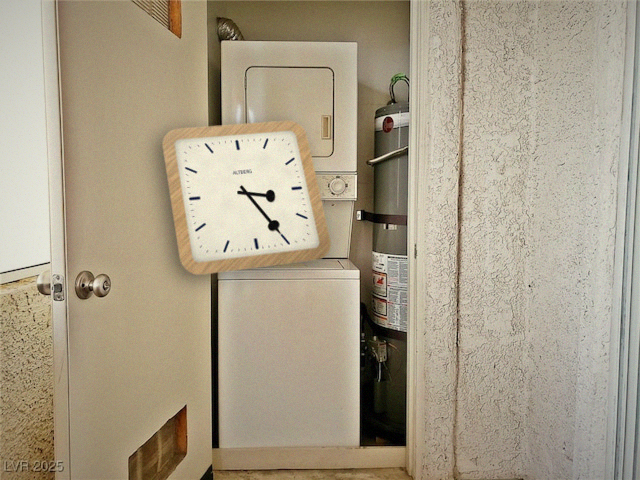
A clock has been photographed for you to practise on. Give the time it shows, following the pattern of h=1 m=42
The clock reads h=3 m=25
